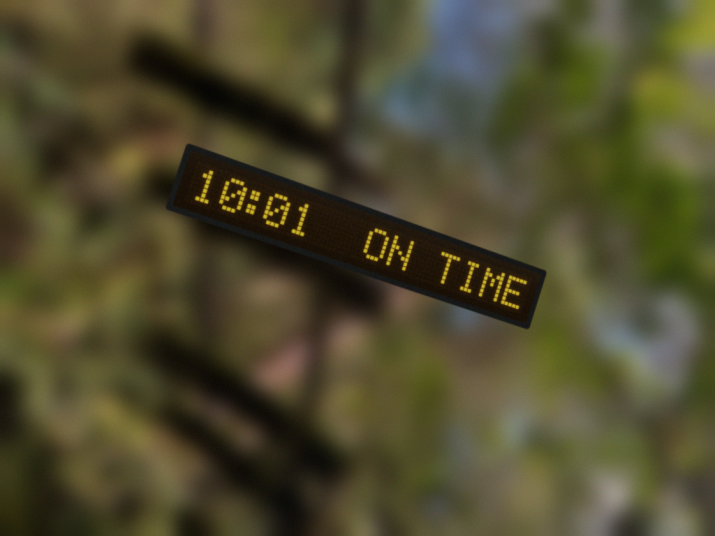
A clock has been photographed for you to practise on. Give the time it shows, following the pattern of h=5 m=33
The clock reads h=10 m=1
